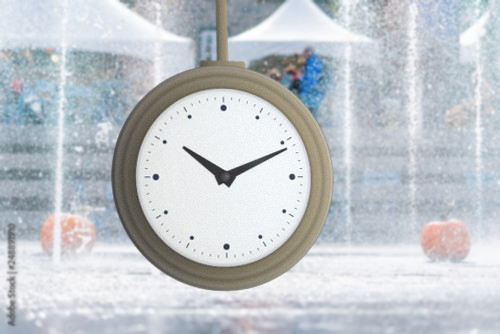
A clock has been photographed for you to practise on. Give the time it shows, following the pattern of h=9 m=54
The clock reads h=10 m=11
